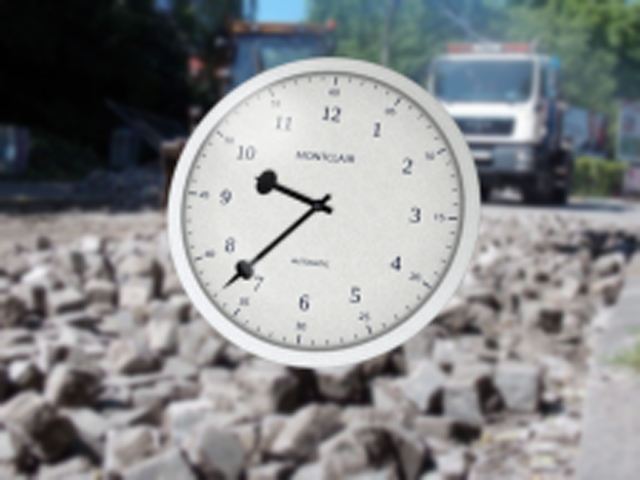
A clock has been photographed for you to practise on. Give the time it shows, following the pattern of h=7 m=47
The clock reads h=9 m=37
